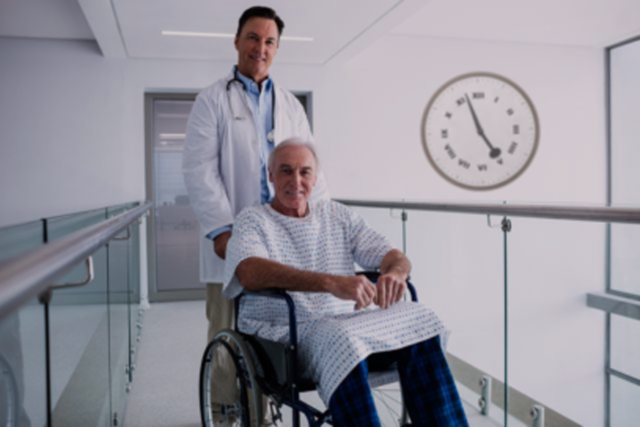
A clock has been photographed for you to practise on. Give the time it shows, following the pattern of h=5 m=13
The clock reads h=4 m=57
